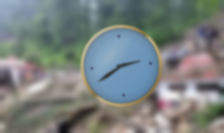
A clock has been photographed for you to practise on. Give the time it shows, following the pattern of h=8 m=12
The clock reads h=2 m=40
